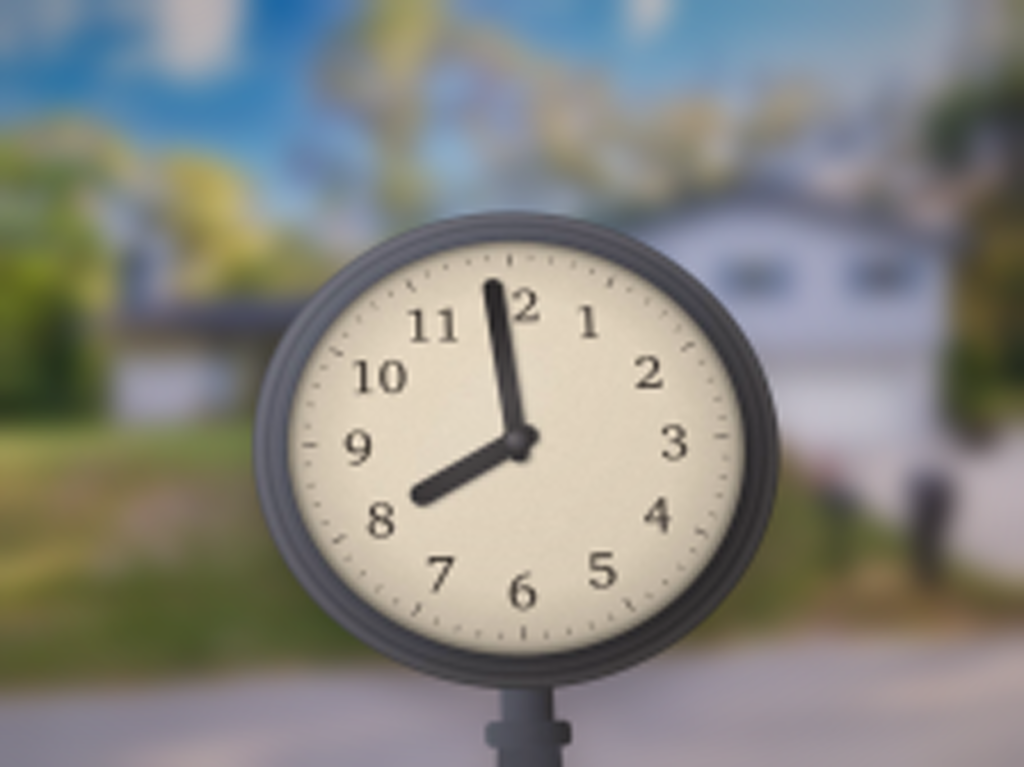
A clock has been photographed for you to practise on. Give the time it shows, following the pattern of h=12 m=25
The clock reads h=7 m=59
